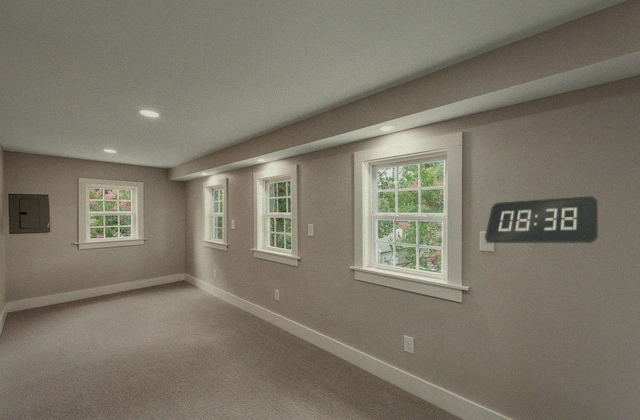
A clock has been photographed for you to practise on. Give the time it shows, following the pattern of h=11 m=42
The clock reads h=8 m=38
